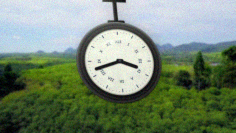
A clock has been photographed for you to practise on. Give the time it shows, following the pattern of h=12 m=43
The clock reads h=3 m=42
